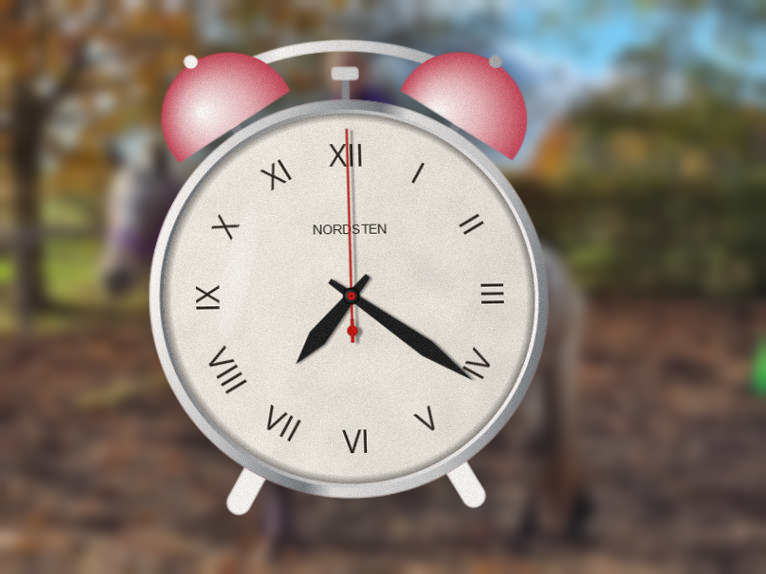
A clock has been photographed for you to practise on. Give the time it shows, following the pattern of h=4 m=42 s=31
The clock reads h=7 m=21 s=0
